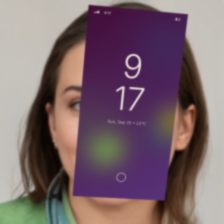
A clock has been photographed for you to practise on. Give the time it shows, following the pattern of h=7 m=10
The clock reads h=9 m=17
